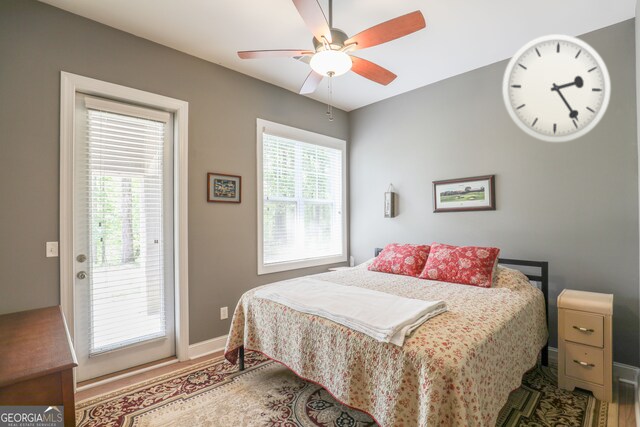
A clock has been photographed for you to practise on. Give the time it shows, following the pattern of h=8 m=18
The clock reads h=2 m=24
